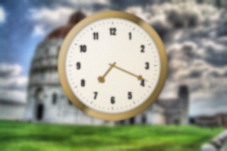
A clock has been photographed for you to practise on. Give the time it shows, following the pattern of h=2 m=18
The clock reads h=7 m=19
